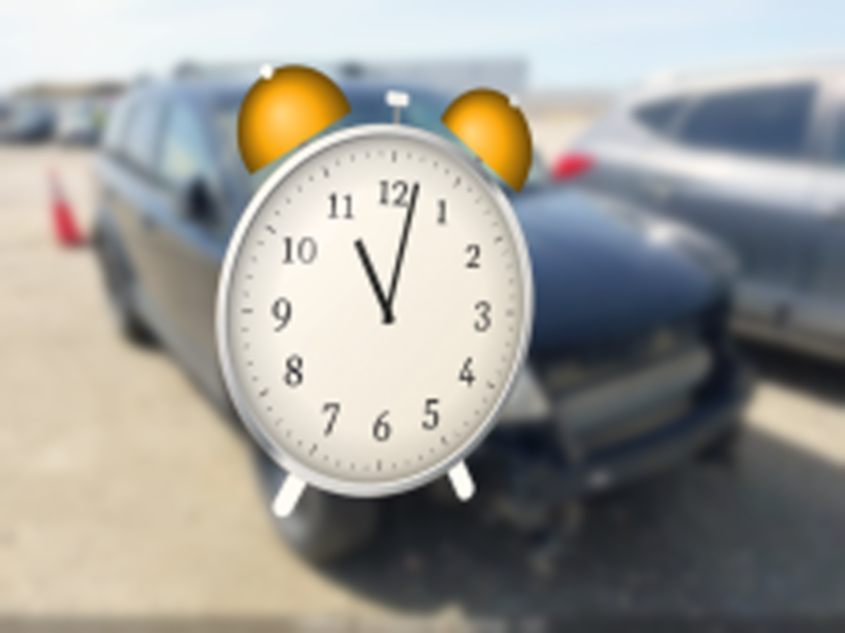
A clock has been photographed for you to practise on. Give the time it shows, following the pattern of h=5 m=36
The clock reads h=11 m=2
